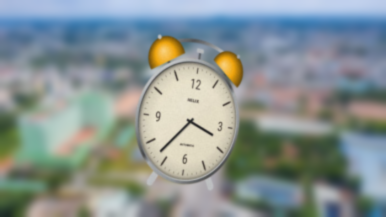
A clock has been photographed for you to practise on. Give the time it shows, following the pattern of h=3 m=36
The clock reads h=3 m=37
